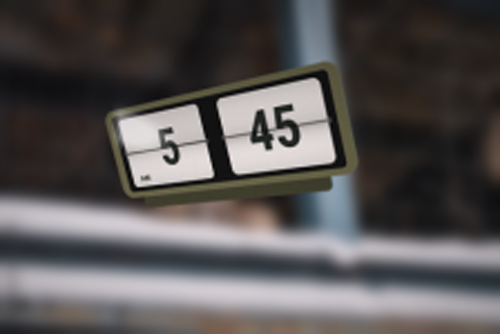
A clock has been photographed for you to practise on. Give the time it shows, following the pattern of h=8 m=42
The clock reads h=5 m=45
